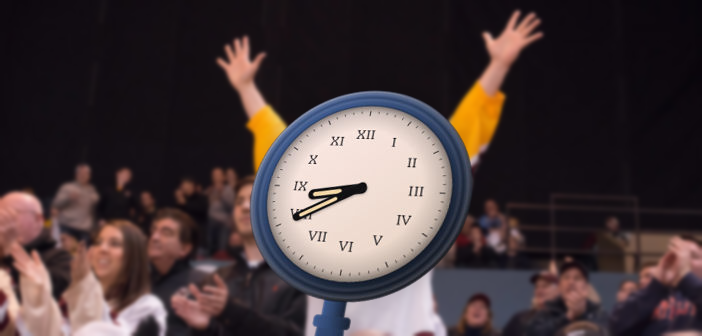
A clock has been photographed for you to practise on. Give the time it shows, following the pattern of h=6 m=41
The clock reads h=8 m=40
